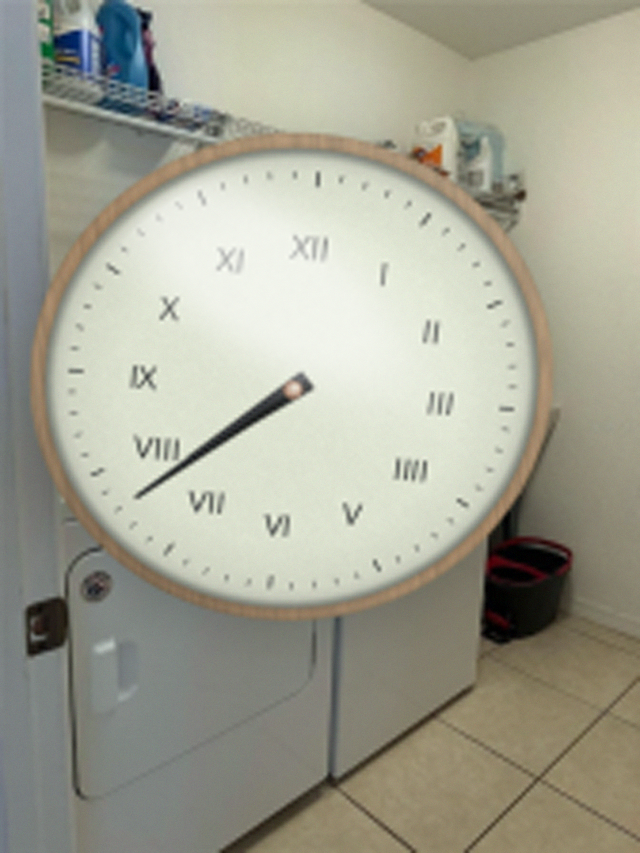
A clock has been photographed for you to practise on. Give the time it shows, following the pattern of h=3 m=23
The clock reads h=7 m=38
